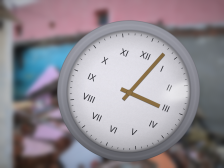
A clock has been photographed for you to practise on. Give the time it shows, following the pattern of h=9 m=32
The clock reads h=3 m=3
